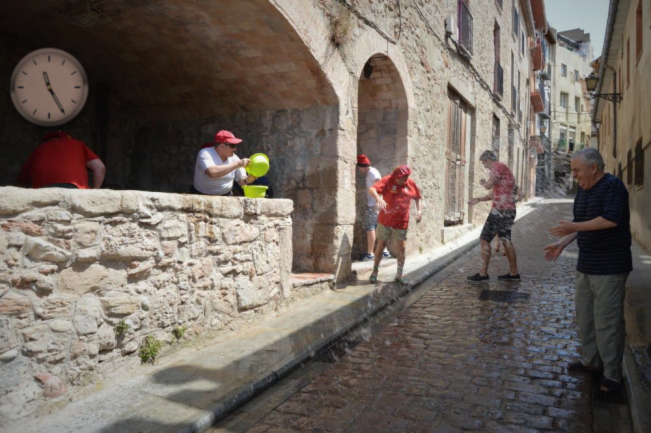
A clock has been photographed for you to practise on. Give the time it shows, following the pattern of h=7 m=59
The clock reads h=11 m=25
